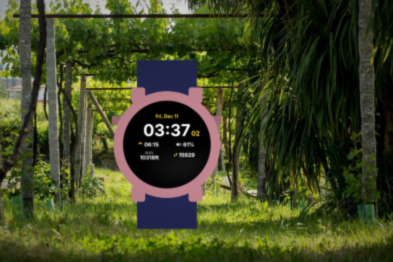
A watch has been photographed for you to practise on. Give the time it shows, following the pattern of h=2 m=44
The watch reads h=3 m=37
